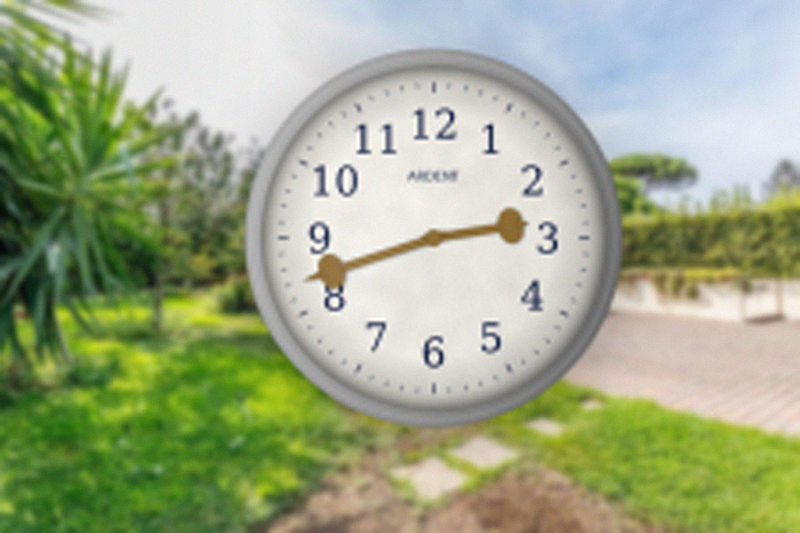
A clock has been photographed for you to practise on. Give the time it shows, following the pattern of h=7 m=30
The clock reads h=2 m=42
